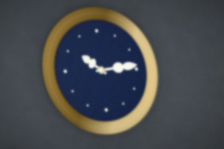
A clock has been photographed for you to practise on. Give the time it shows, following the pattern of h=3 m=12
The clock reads h=10 m=14
